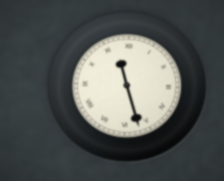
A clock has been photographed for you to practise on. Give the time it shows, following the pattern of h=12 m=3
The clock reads h=11 m=27
